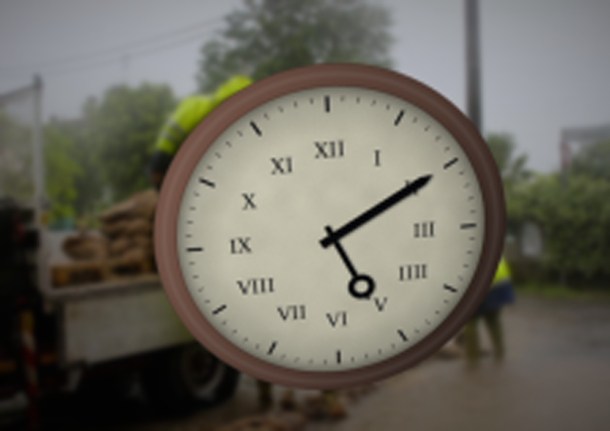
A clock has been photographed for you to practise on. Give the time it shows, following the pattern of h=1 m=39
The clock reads h=5 m=10
